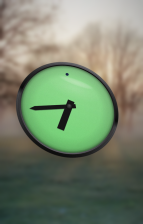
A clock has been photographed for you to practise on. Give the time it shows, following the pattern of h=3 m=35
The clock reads h=6 m=44
